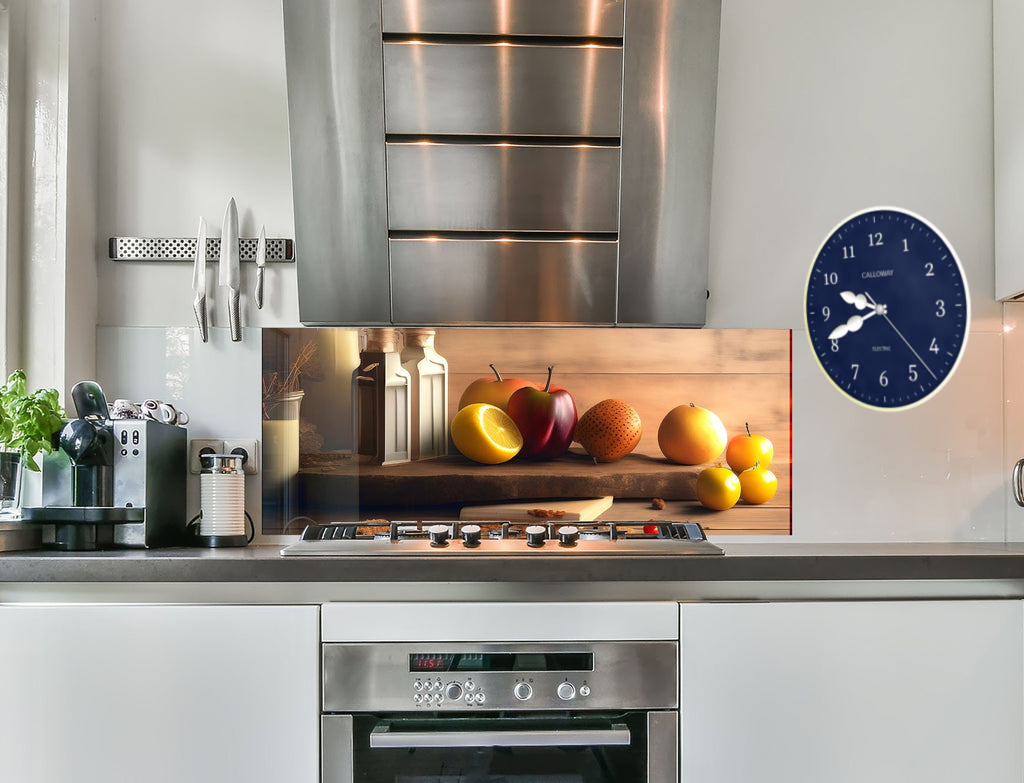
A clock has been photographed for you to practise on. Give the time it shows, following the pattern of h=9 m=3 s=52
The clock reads h=9 m=41 s=23
